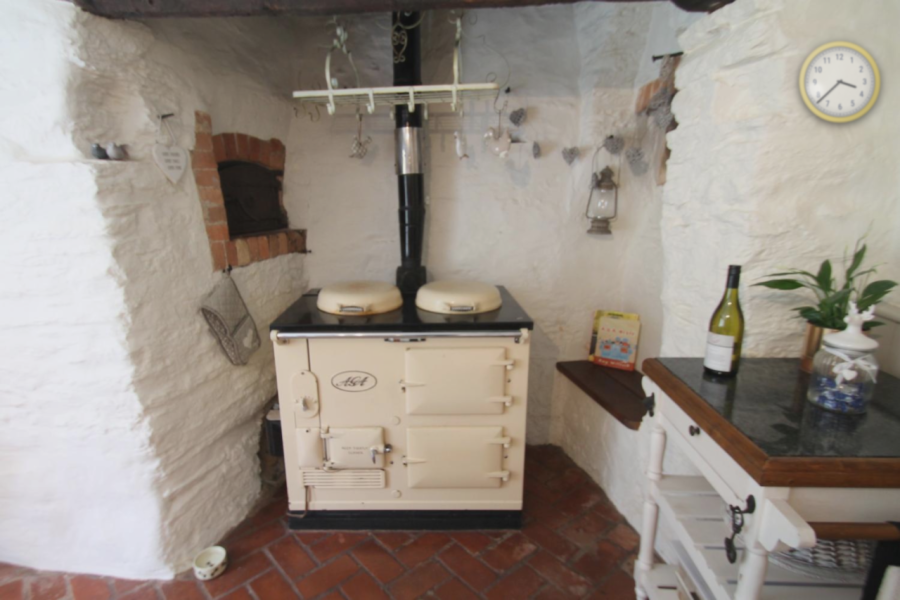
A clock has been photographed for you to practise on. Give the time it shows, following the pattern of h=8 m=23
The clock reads h=3 m=38
